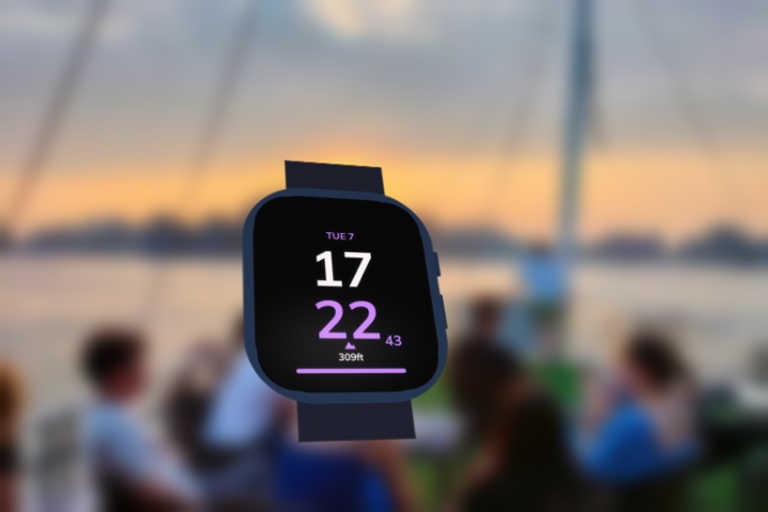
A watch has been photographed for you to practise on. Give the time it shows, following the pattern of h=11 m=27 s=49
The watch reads h=17 m=22 s=43
